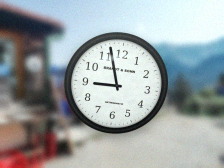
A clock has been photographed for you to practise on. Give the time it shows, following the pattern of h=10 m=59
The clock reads h=8 m=57
